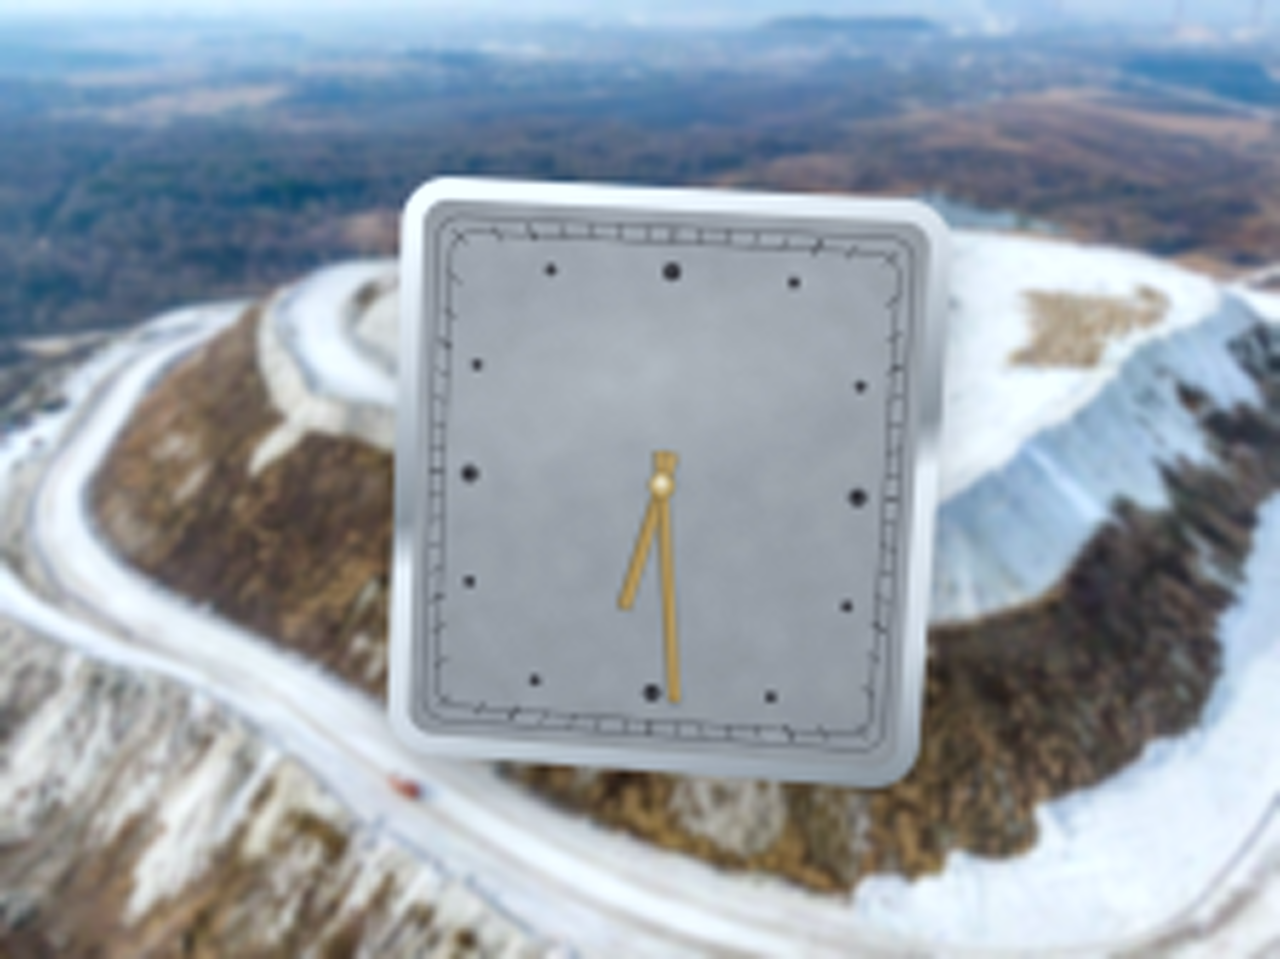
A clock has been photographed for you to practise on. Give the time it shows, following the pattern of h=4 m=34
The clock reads h=6 m=29
